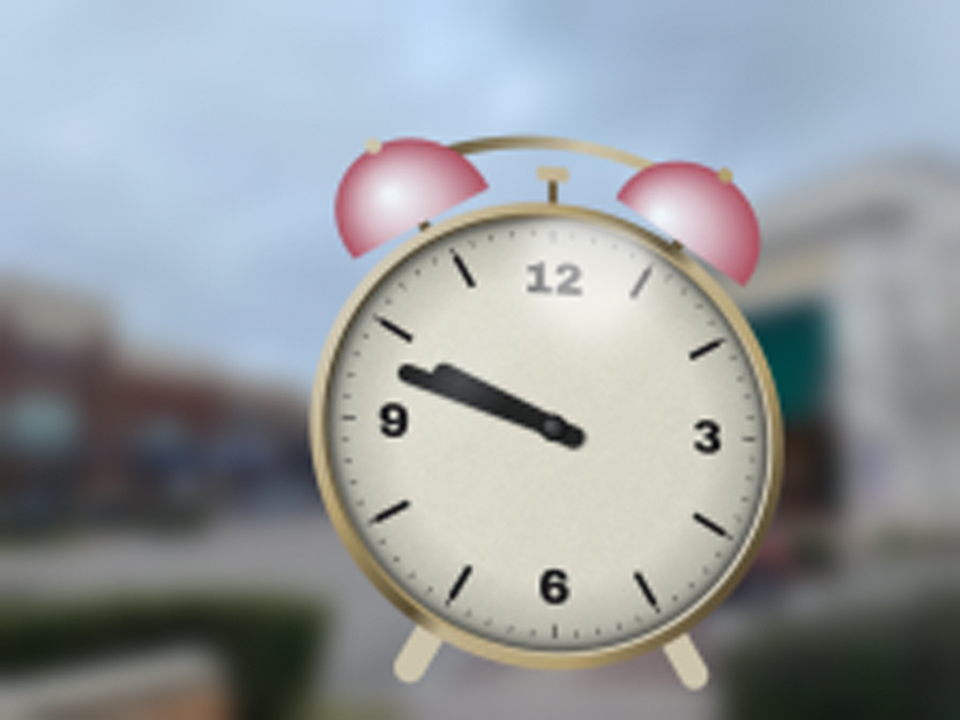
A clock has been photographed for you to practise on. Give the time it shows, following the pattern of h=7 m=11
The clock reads h=9 m=48
